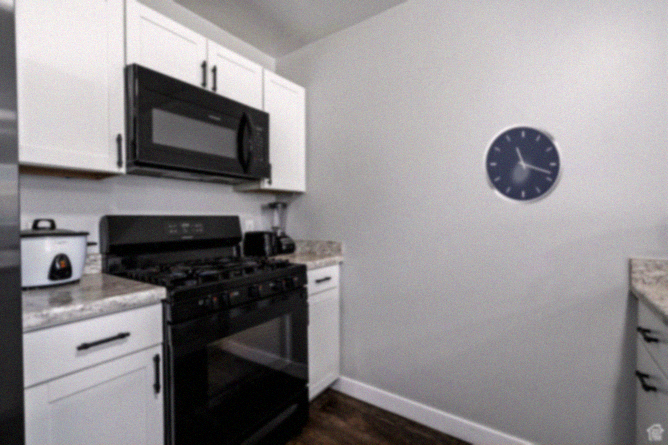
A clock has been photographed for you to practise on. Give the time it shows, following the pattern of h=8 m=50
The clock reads h=11 m=18
